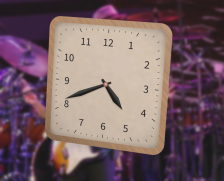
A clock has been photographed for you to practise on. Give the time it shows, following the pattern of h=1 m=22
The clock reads h=4 m=41
